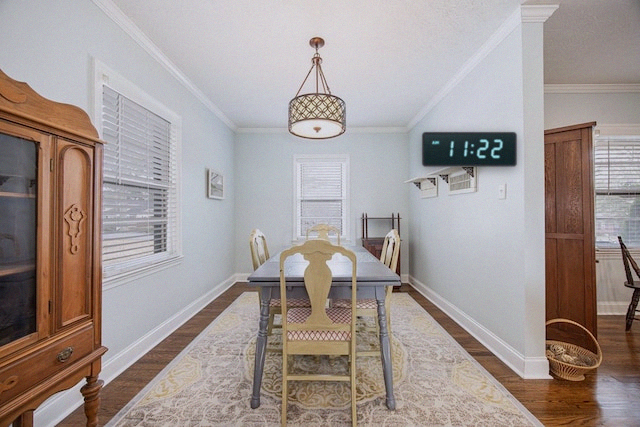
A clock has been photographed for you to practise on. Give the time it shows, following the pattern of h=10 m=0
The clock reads h=11 m=22
